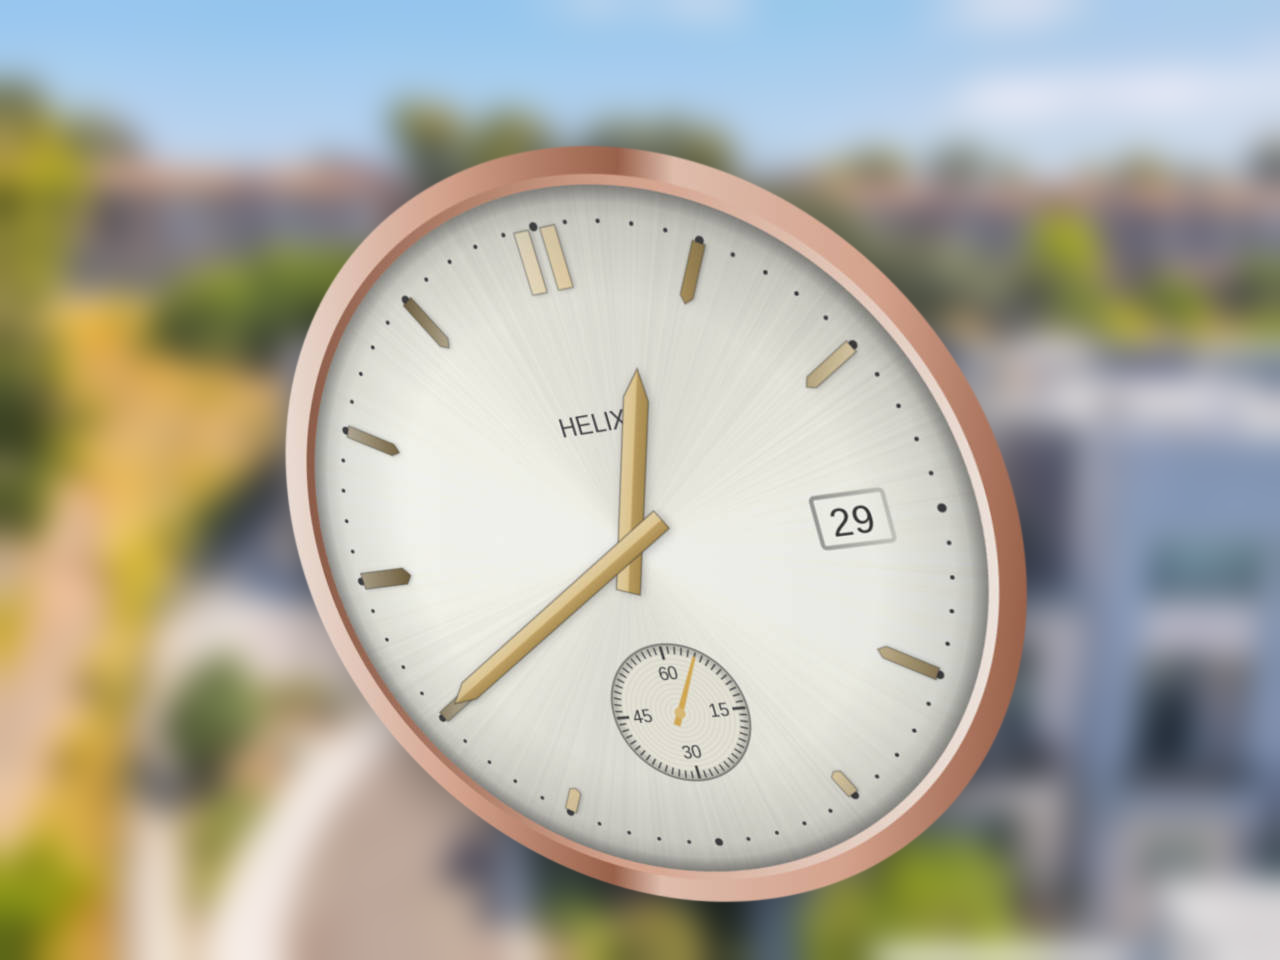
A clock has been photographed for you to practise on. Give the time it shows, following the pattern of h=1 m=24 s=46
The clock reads h=12 m=40 s=5
